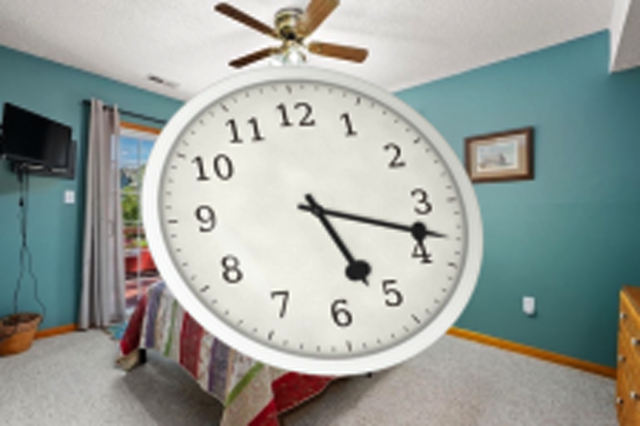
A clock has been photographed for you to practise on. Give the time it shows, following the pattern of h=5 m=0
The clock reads h=5 m=18
